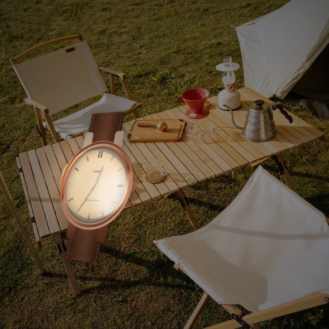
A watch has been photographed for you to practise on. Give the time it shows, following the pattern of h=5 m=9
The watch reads h=12 m=35
